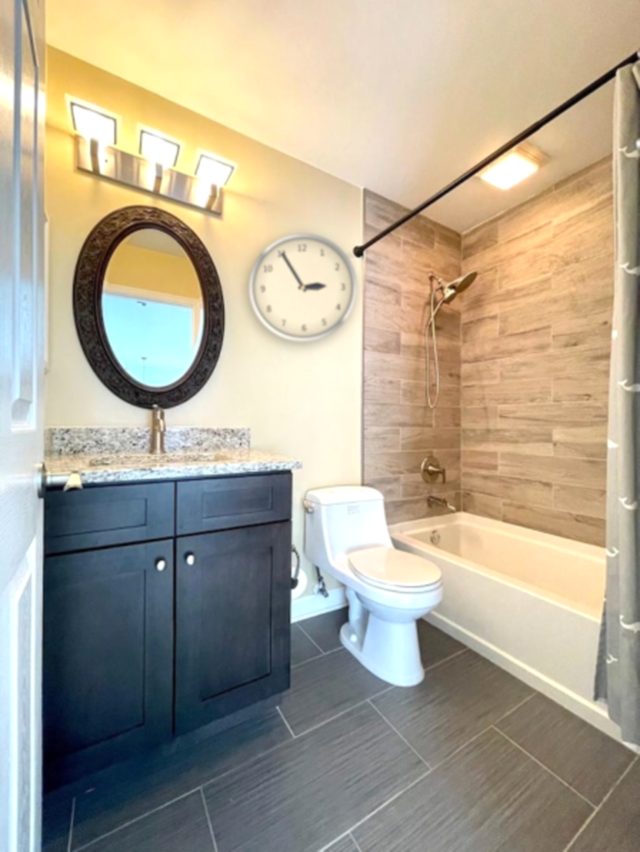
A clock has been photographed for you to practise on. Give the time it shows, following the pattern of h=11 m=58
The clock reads h=2 m=55
